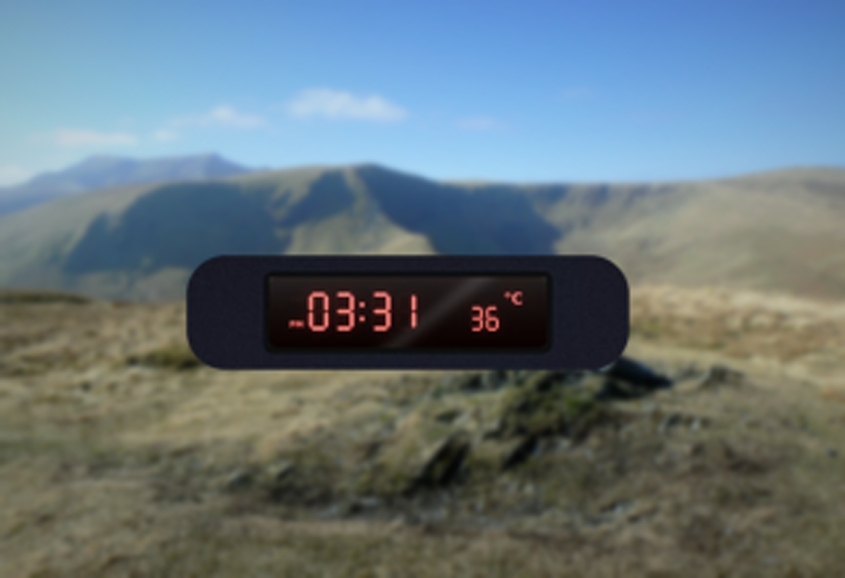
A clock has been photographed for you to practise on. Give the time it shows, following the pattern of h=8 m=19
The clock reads h=3 m=31
